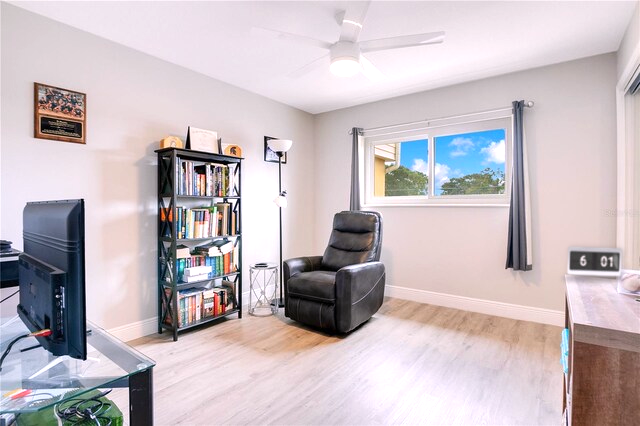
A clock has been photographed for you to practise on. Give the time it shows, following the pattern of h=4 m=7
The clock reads h=6 m=1
